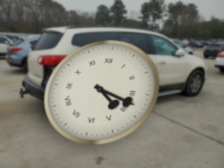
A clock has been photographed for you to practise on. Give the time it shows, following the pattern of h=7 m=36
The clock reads h=4 m=18
